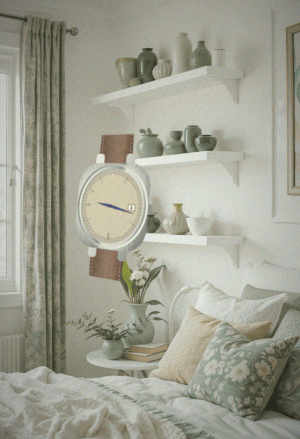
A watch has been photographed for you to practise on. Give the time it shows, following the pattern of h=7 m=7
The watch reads h=9 m=17
